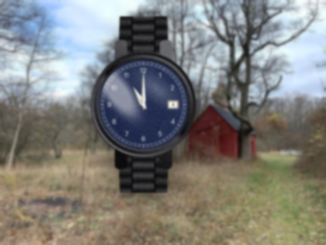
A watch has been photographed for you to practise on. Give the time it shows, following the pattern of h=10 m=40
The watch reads h=11 m=0
